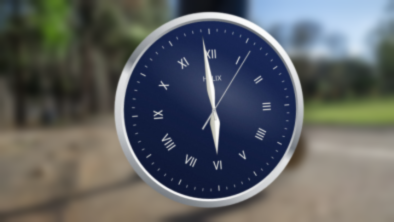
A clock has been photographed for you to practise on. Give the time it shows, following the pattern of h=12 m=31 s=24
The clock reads h=5 m=59 s=6
